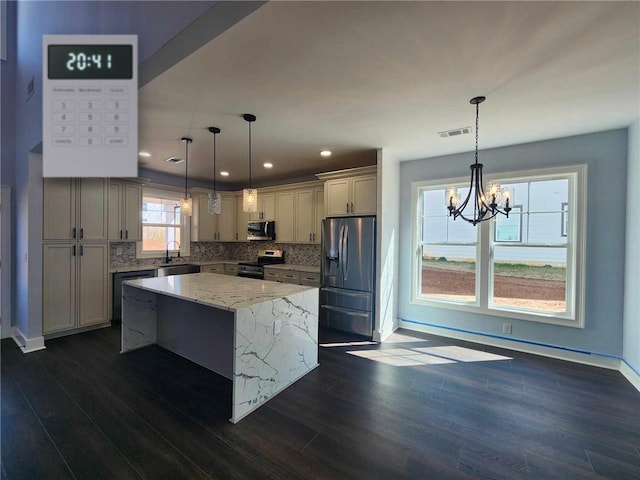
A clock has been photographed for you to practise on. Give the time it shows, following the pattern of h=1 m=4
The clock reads h=20 m=41
